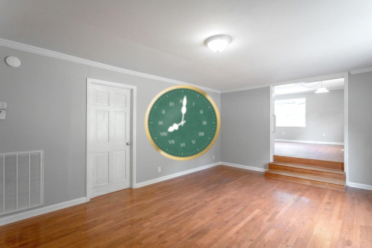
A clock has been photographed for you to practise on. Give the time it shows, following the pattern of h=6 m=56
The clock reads h=8 m=1
